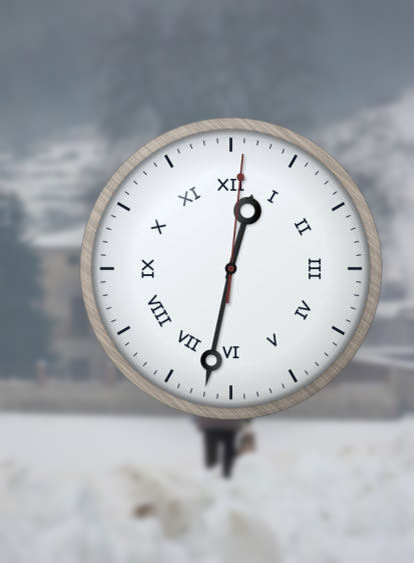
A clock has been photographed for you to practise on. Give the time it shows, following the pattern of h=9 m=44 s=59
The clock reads h=12 m=32 s=1
